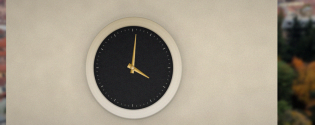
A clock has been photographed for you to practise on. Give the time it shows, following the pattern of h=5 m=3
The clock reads h=4 m=1
